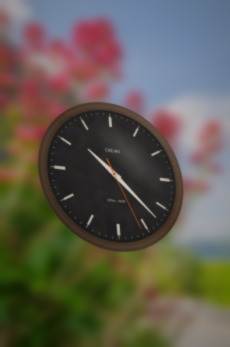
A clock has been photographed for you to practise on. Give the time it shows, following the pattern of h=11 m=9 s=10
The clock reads h=10 m=22 s=26
